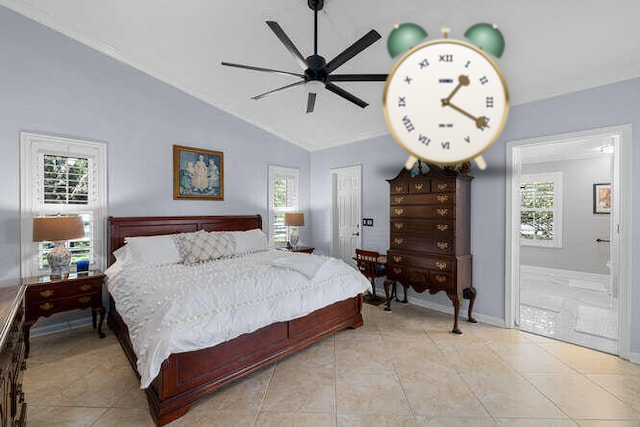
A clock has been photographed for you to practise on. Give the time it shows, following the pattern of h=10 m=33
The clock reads h=1 m=20
